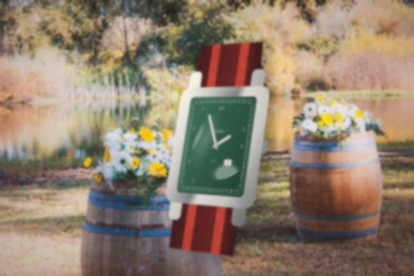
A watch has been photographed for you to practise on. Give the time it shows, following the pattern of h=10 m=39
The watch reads h=1 m=56
